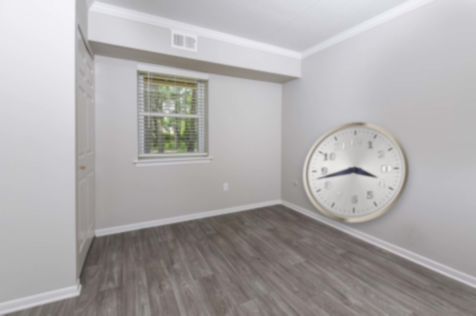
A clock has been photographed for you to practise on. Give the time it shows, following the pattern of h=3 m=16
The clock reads h=3 m=43
